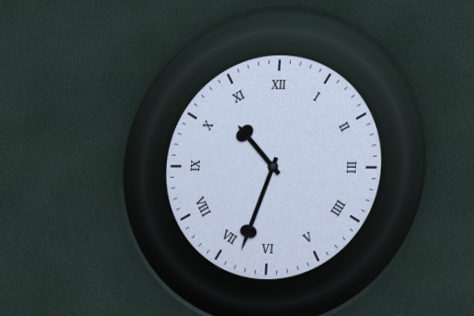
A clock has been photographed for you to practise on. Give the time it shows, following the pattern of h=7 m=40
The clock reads h=10 m=33
